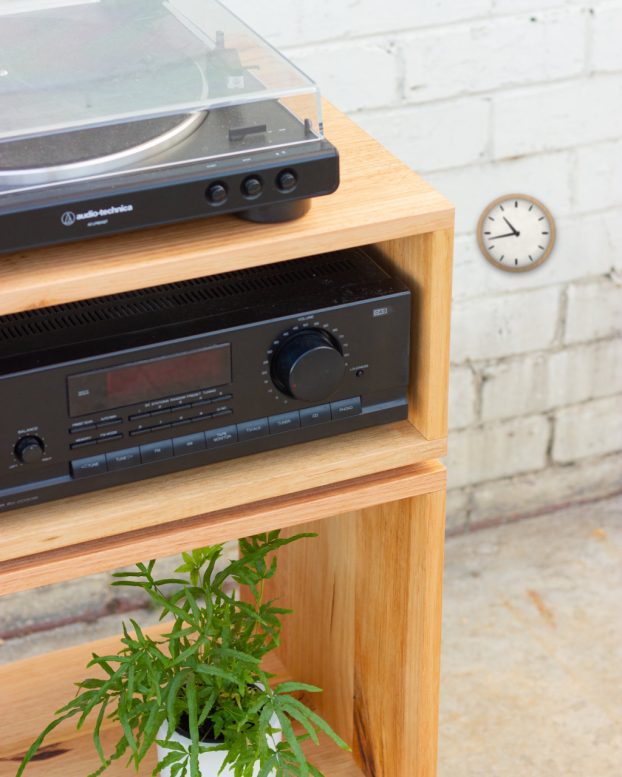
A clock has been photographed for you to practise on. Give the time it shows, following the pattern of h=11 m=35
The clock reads h=10 m=43
